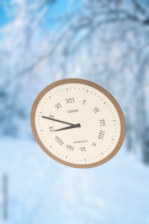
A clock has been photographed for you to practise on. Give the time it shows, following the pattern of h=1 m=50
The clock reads h=8 m=49
